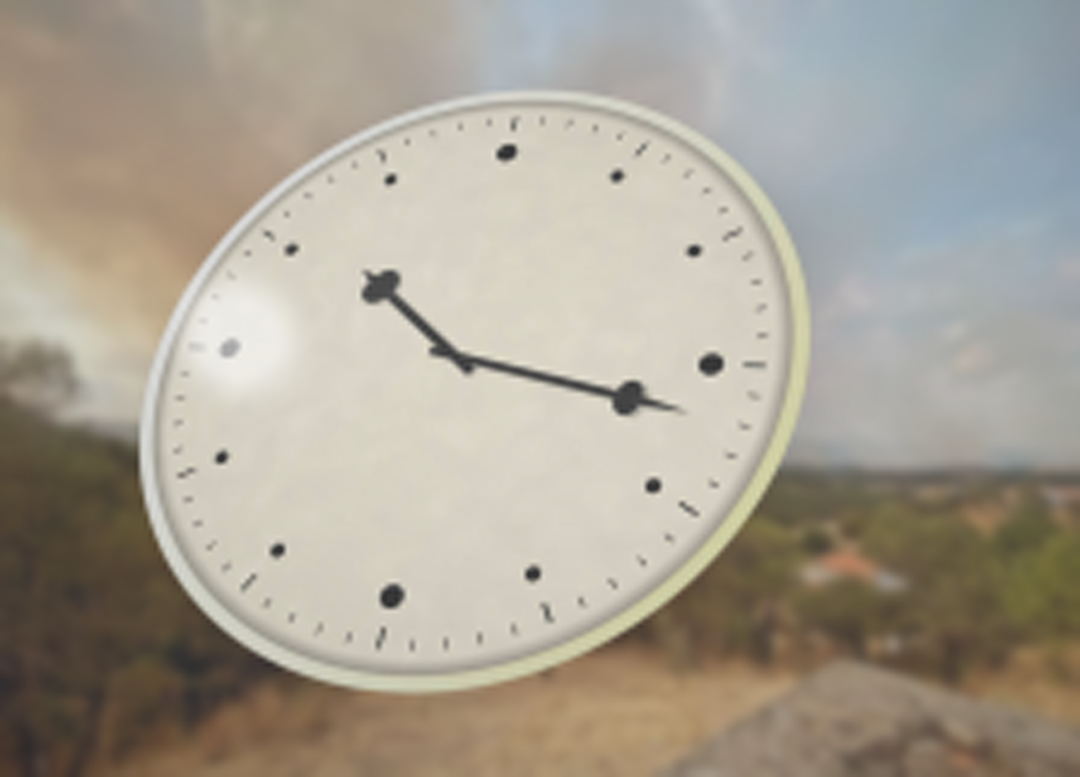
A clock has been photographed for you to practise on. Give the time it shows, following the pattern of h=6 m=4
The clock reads h=10 m=17
